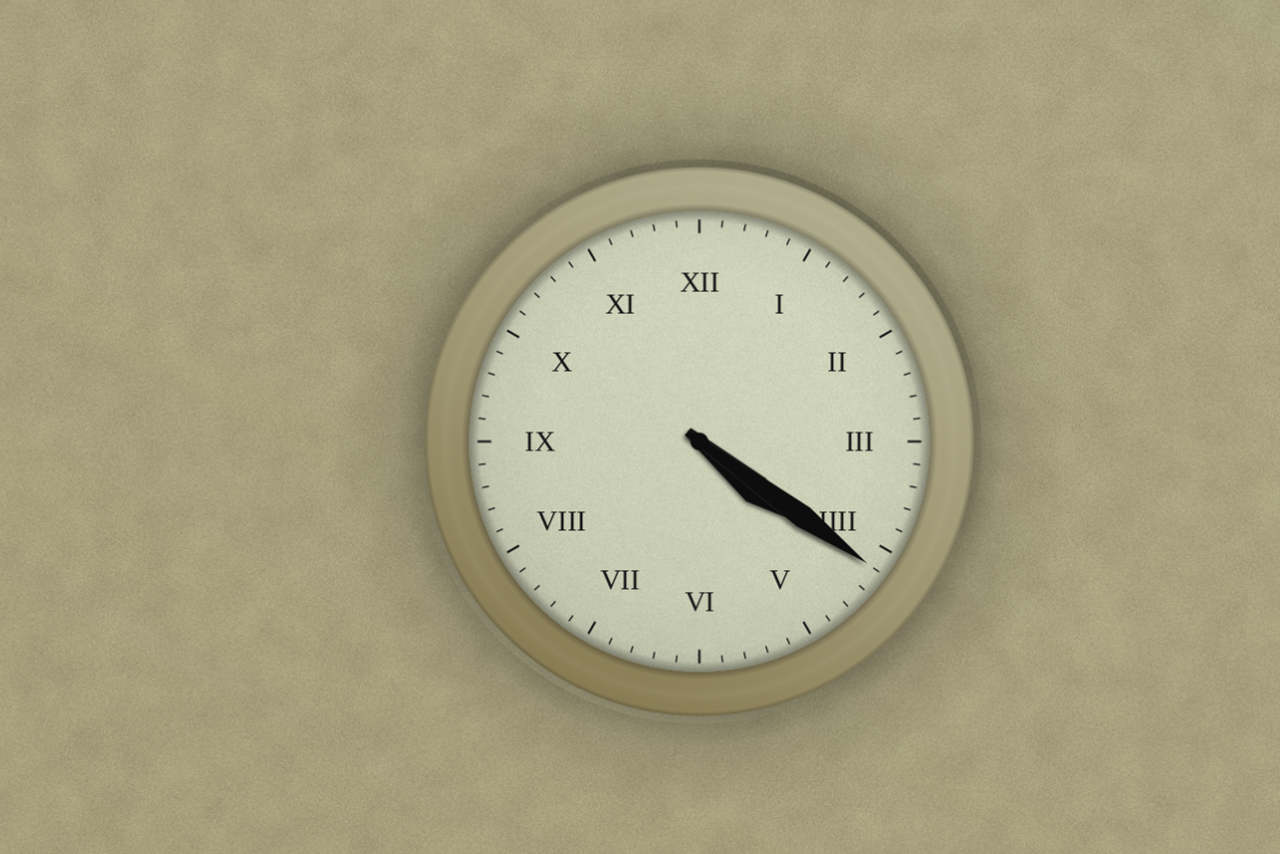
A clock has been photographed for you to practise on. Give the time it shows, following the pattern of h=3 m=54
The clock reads h=4 m=21
